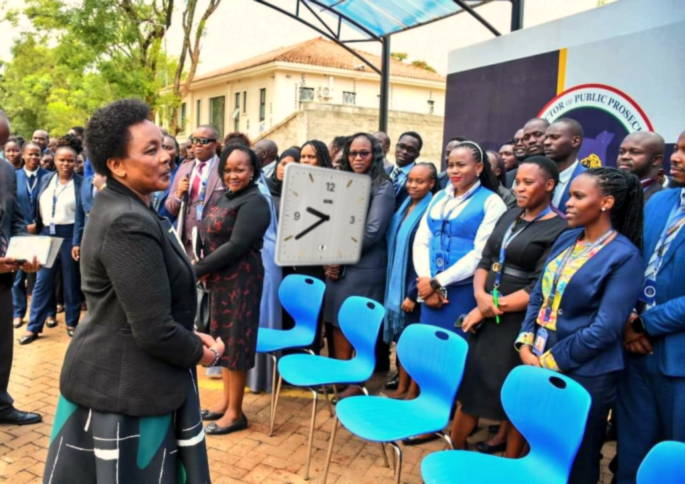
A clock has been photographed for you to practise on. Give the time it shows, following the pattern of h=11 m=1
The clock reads h=9 m=39
